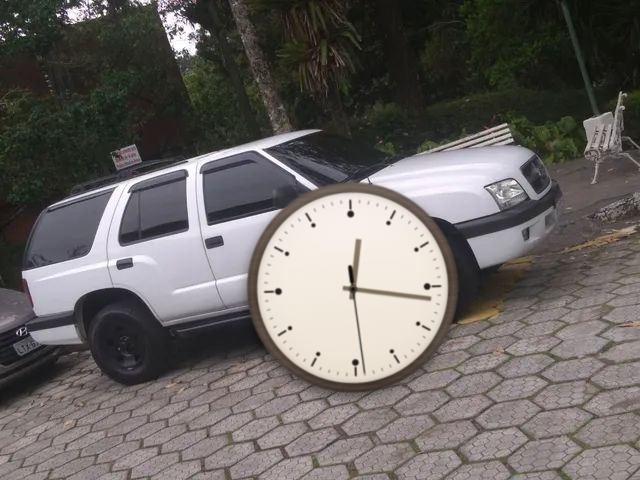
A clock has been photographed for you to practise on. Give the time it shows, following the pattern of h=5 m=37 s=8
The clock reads h=12 m=16 s=29
